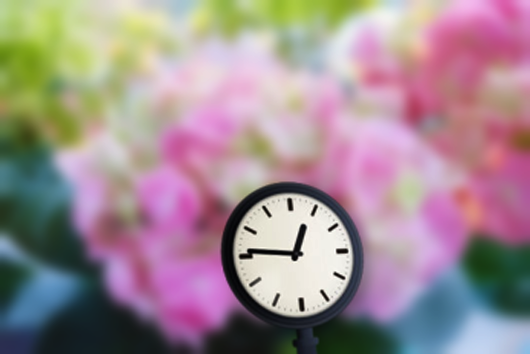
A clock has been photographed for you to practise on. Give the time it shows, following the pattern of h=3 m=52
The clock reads h=12 m=46
